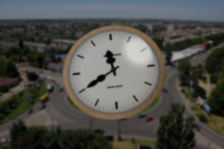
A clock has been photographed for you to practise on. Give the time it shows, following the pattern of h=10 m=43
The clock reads h=11 m=40
